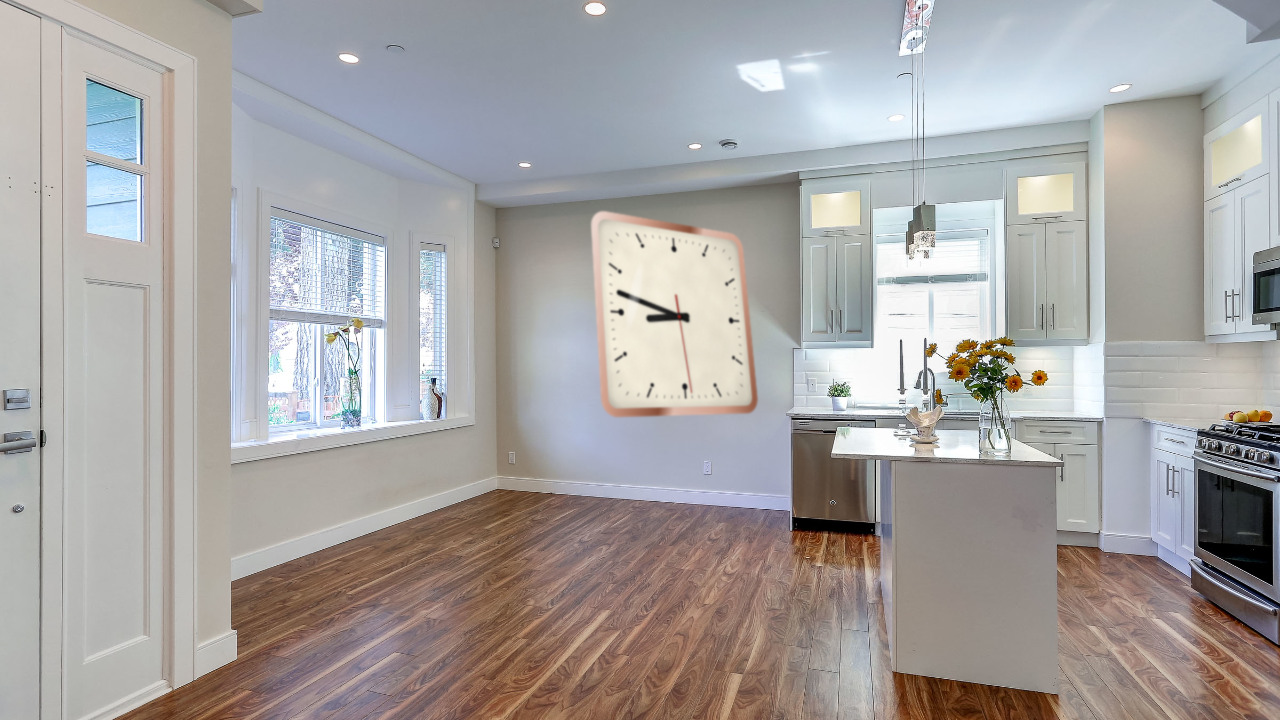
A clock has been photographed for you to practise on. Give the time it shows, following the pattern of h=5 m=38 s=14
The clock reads h=8 m=47 s=29
